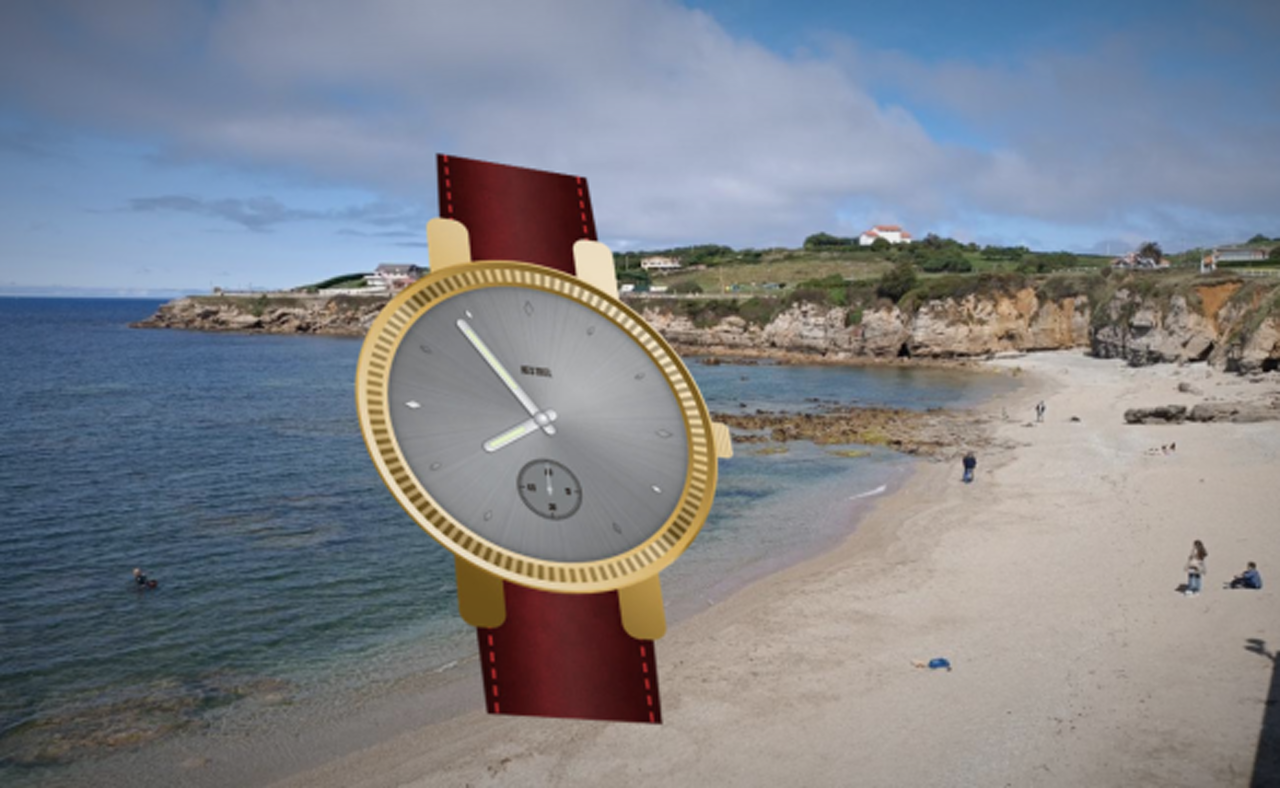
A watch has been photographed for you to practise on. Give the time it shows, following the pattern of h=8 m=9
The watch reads h=7 m=54
